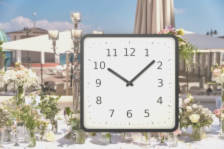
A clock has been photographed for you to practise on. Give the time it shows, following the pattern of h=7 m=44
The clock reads h=10 m=8
